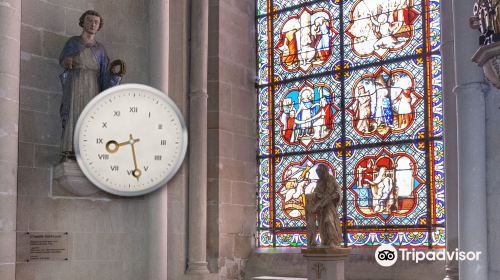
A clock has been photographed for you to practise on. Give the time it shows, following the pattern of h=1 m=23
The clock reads h=8 m=28
